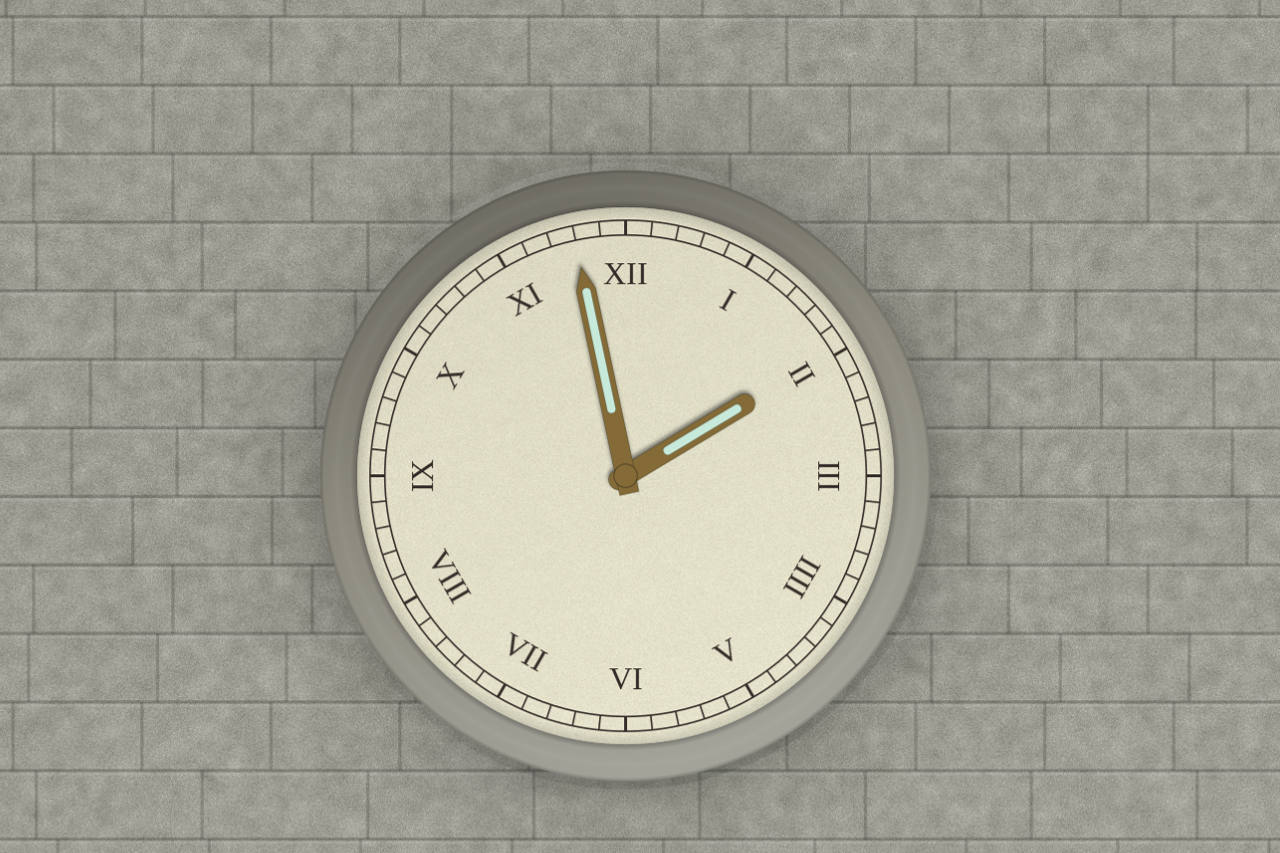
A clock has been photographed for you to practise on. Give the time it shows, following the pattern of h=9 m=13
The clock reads h=1 m=58
